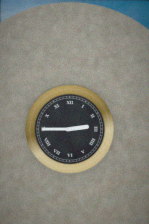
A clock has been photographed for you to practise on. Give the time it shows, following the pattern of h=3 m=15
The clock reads h=2 m=45
